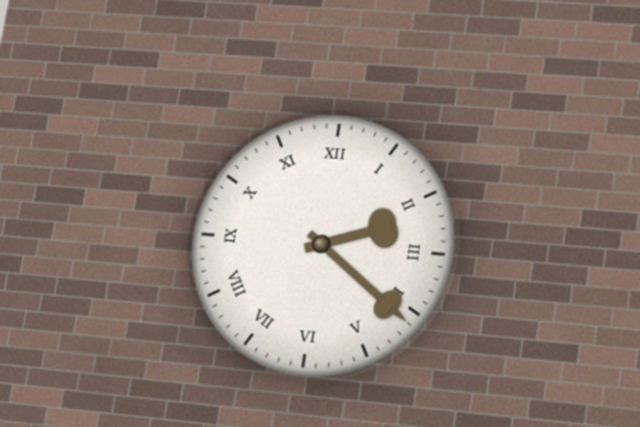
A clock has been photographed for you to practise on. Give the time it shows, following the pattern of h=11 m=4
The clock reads h=2 m=21
